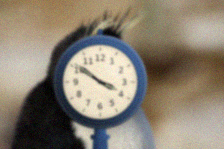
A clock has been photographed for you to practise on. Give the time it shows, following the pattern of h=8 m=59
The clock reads h=3 m=51
